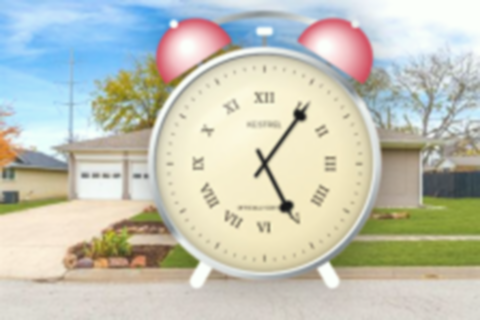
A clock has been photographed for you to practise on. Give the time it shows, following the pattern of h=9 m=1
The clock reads h=5 m=6
